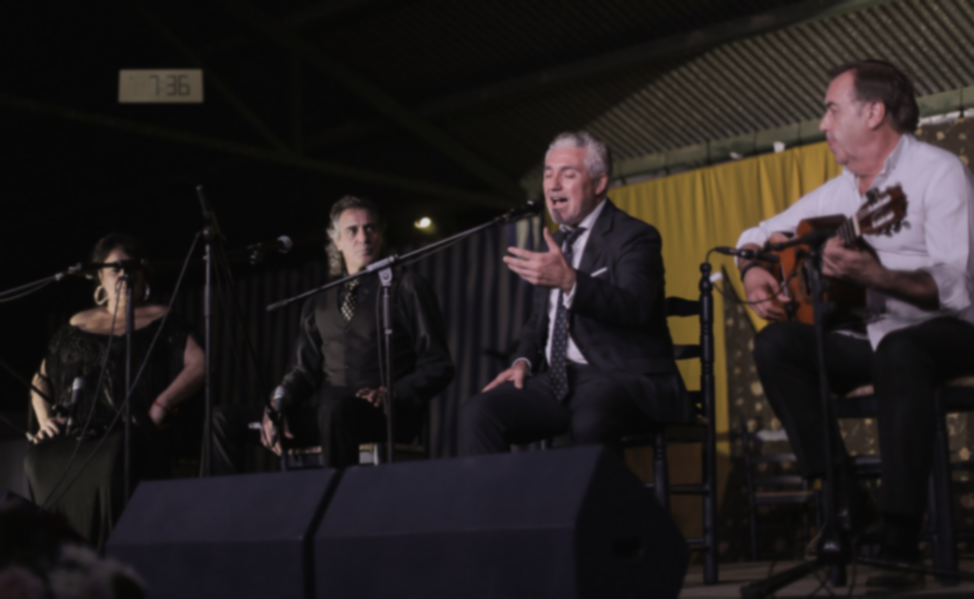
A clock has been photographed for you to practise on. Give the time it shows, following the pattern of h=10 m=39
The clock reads h=7 m=36
